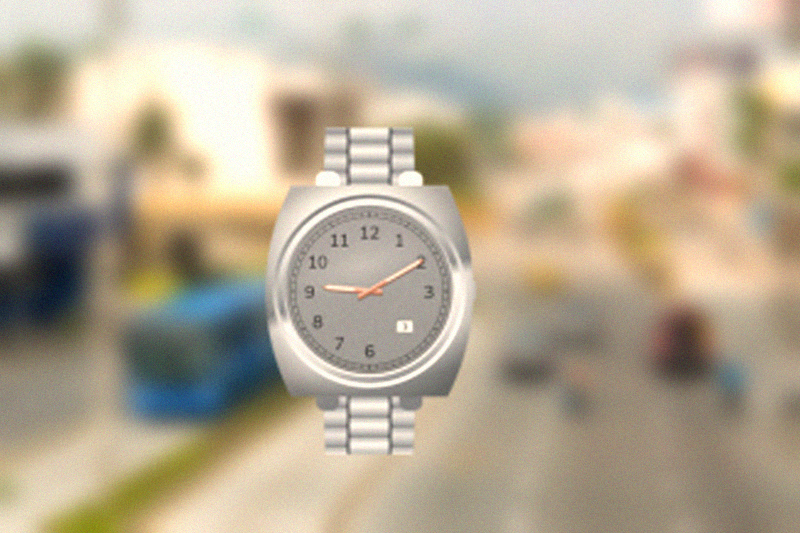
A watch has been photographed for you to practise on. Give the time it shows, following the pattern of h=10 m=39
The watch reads h=9 m=10
